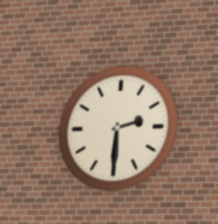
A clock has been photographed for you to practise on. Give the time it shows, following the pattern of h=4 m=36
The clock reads h=2 m=30
